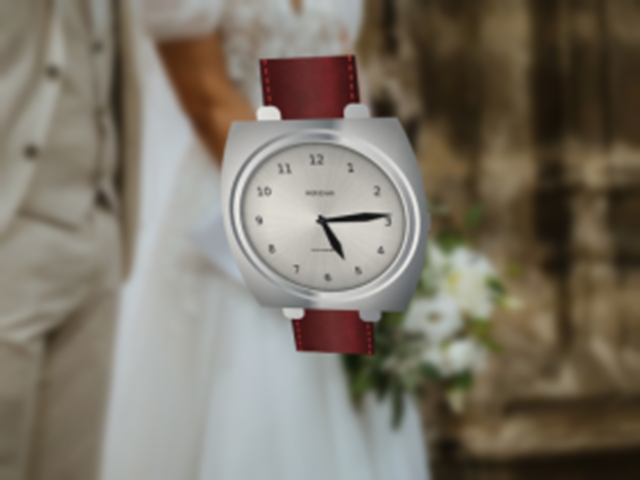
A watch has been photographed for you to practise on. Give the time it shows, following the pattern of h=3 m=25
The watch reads h=5 m=14
